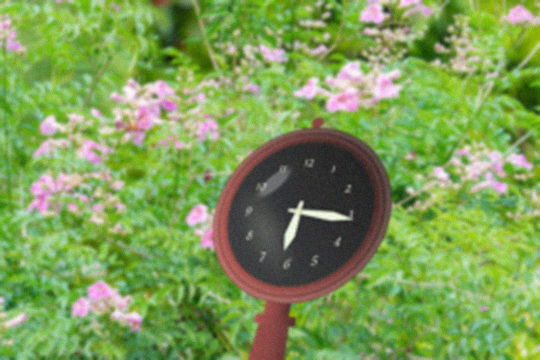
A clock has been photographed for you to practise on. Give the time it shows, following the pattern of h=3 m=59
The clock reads h=6 m=16
